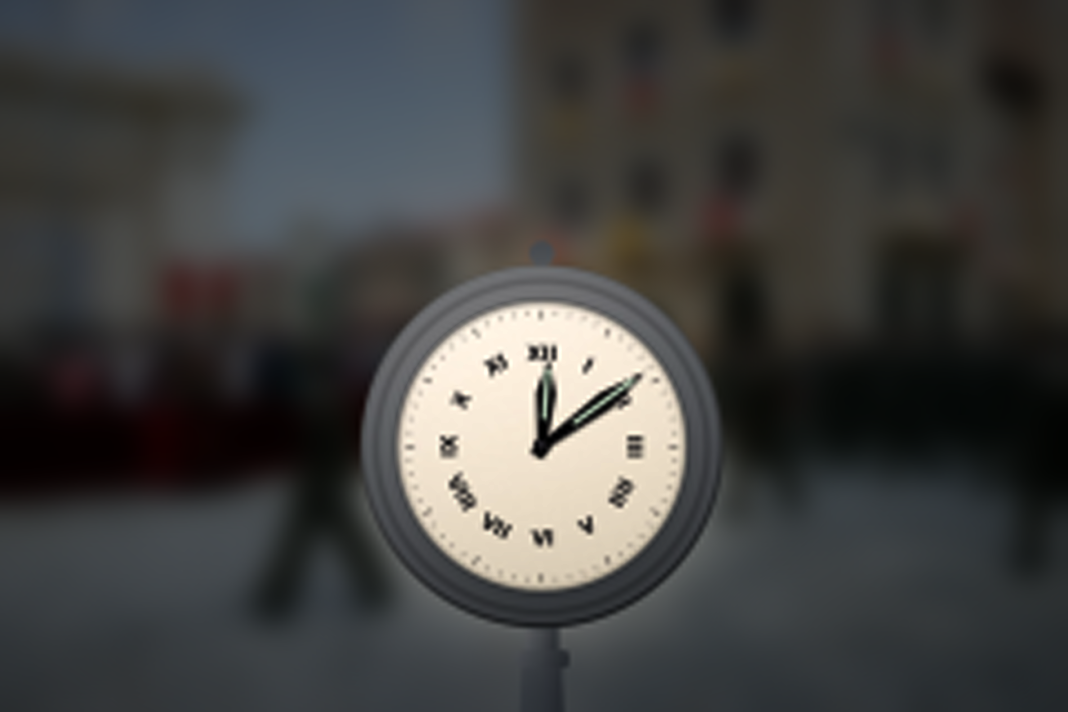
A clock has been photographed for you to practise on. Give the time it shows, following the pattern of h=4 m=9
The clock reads h=12 m=9
